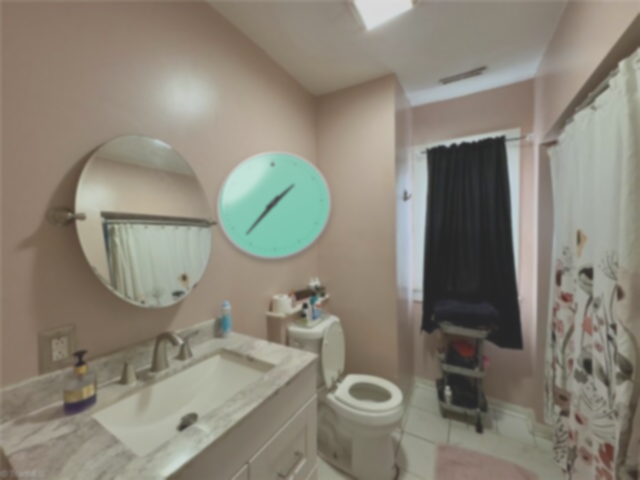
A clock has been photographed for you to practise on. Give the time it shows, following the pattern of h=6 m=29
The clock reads h=1 m=37
